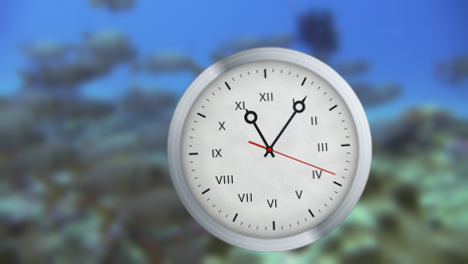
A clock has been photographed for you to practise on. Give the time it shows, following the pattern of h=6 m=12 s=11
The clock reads h=11 m=6 s=19
